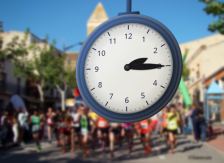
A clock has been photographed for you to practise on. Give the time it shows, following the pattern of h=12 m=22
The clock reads h=2 m=15
